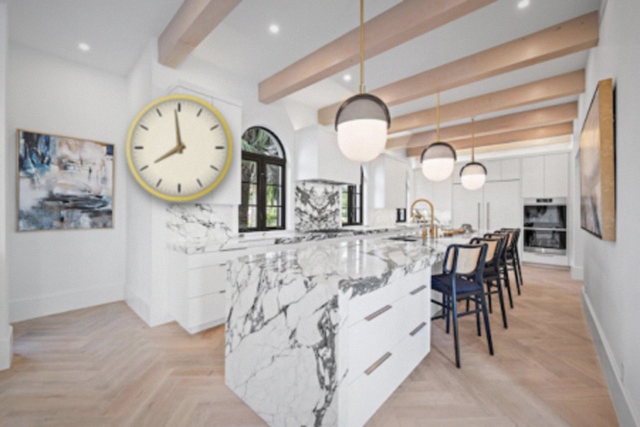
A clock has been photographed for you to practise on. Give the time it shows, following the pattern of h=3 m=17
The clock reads h=7 m=59
